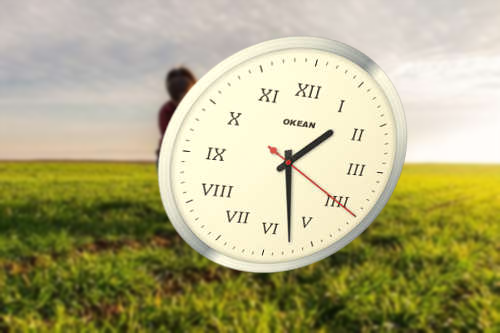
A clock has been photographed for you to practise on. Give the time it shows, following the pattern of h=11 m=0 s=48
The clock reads h=1 m=27 s=20
